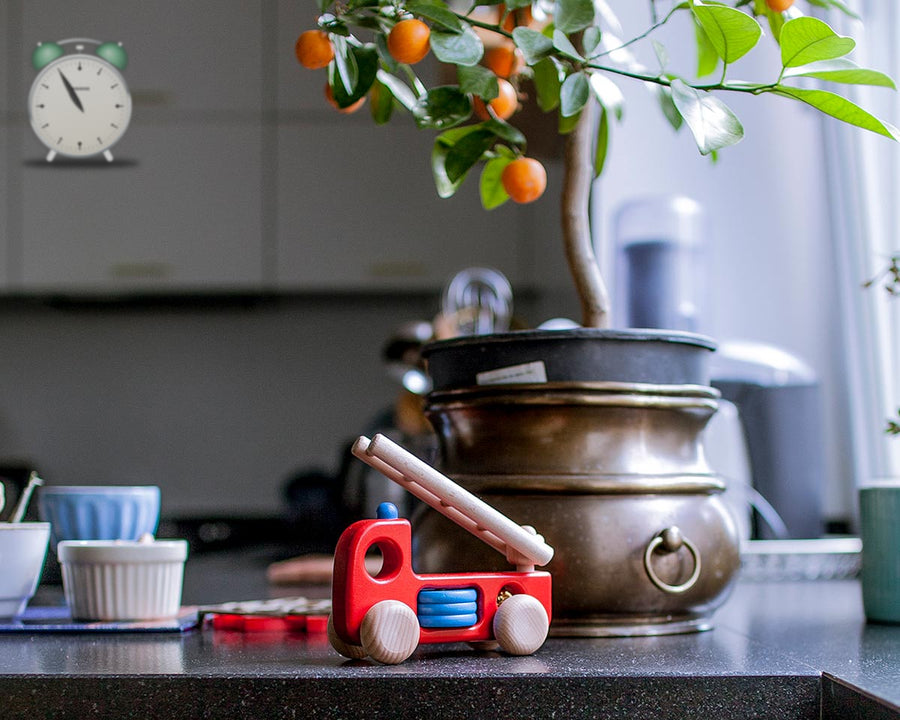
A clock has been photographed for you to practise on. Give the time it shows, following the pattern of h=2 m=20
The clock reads h=10 m=55
